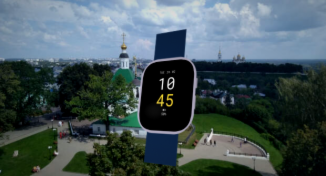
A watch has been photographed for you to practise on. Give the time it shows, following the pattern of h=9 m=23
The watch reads h=10 m=45
